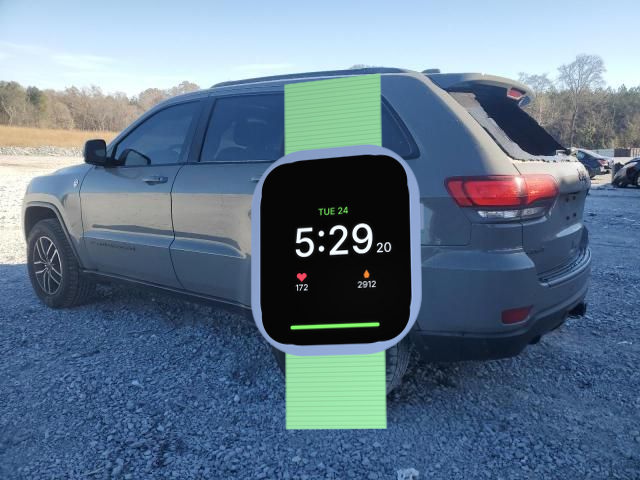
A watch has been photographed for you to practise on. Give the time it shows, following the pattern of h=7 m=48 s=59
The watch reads h=5 m=29 s=20
